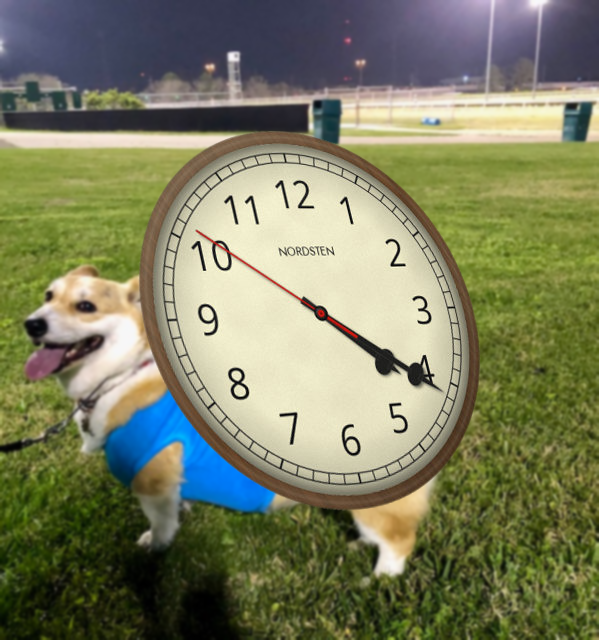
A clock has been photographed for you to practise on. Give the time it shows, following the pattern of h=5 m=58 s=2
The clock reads h=4 m=20 s=51
